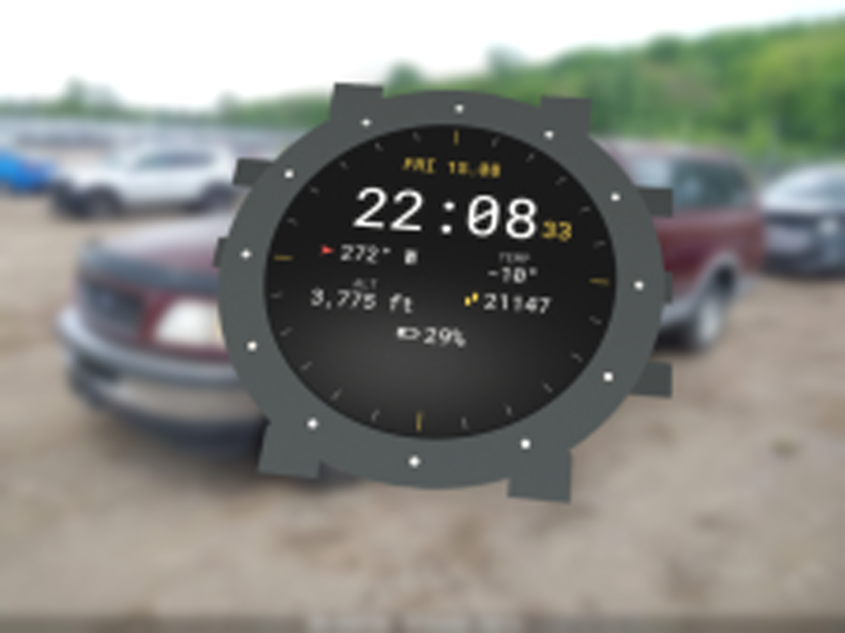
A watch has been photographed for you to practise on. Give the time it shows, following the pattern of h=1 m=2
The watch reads h=22 m=8
